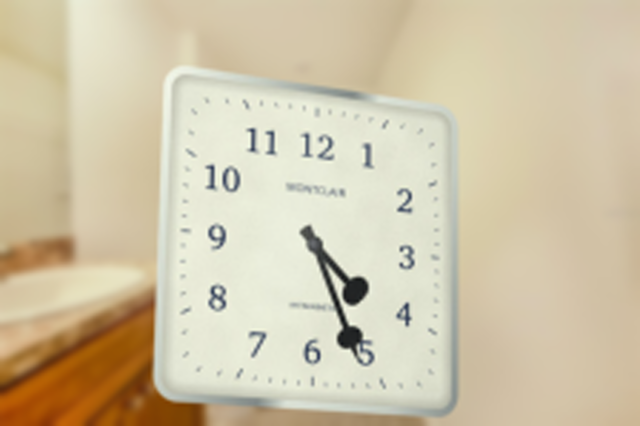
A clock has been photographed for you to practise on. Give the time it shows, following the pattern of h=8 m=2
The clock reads h=4 m=26
